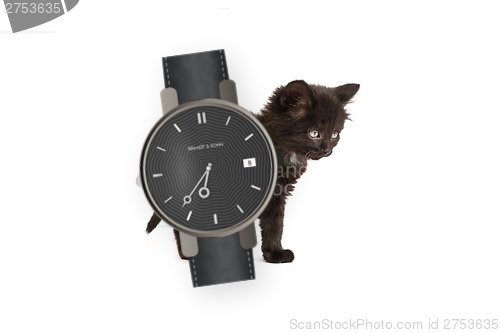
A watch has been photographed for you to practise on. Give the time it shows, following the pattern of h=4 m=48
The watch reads h=6 m=37
